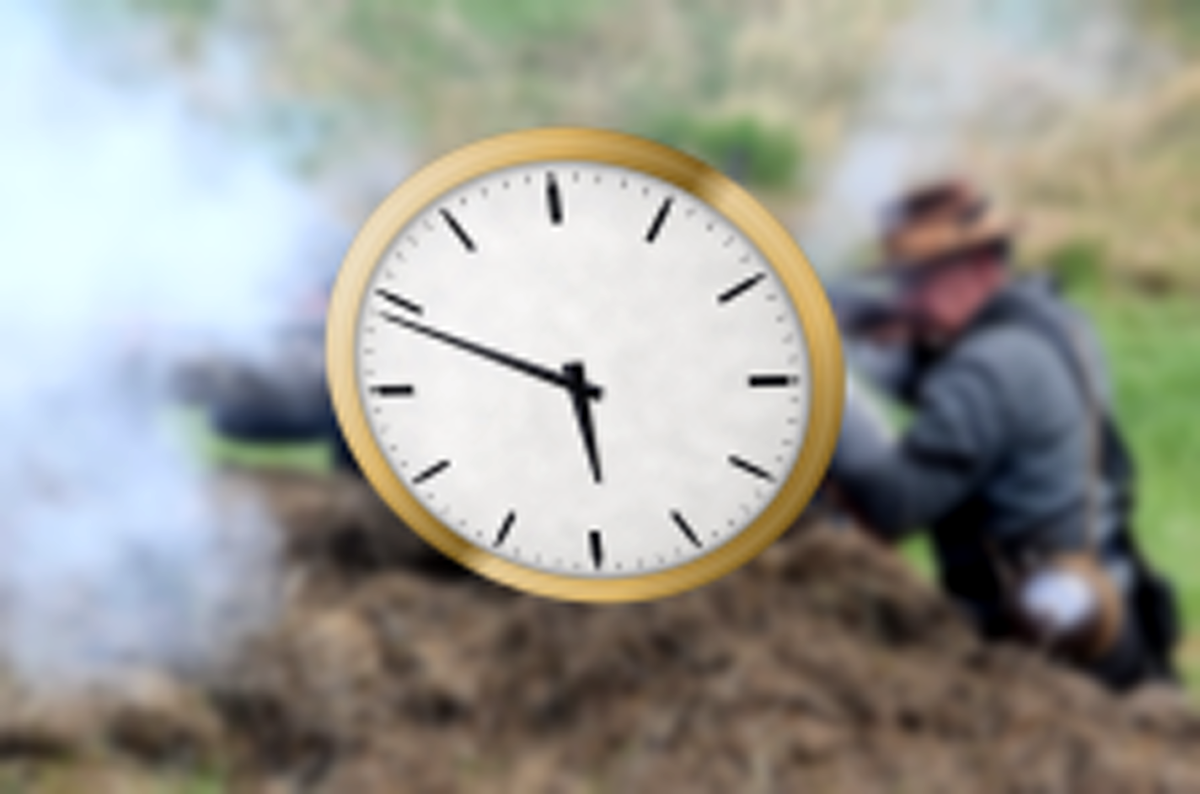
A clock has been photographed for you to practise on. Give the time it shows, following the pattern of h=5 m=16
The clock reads h=5 m=49
